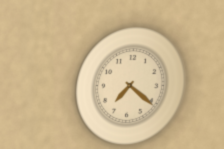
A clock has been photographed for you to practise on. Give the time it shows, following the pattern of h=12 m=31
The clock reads h=7 m=21
